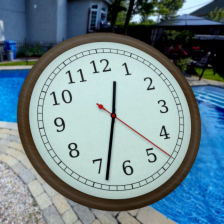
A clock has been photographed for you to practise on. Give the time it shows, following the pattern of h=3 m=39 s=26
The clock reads h=12 m=33 s=23
